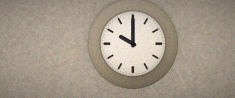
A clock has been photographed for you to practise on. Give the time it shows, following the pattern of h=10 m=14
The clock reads h=10 m=0
